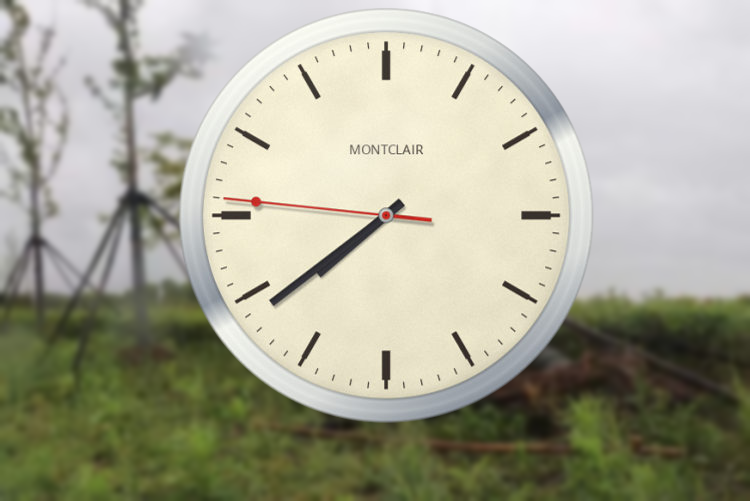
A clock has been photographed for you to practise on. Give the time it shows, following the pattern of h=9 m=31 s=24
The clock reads h=7 m=38 s=46
